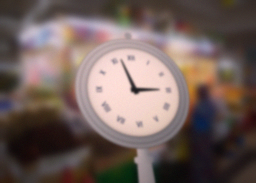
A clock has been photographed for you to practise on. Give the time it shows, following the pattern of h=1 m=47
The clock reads h=2 m=57
